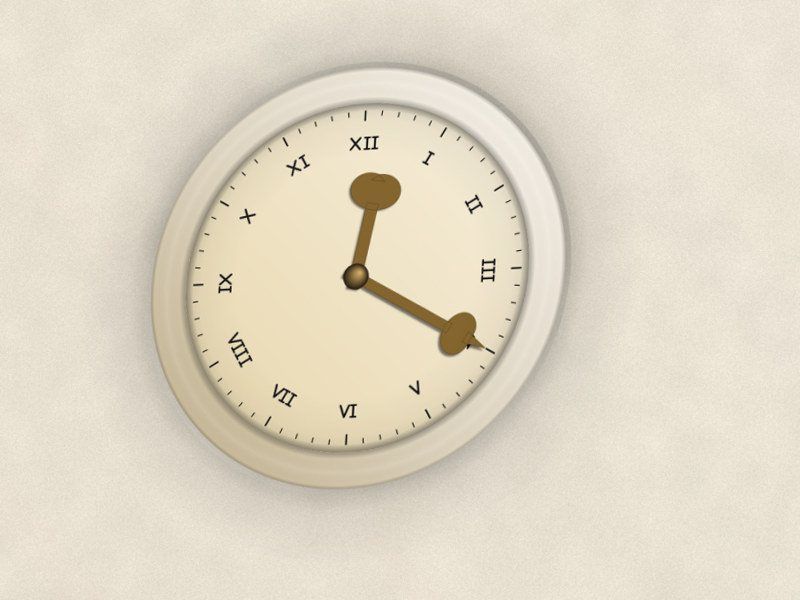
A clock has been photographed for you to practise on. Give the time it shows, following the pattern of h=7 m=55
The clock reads h=12 m=20
